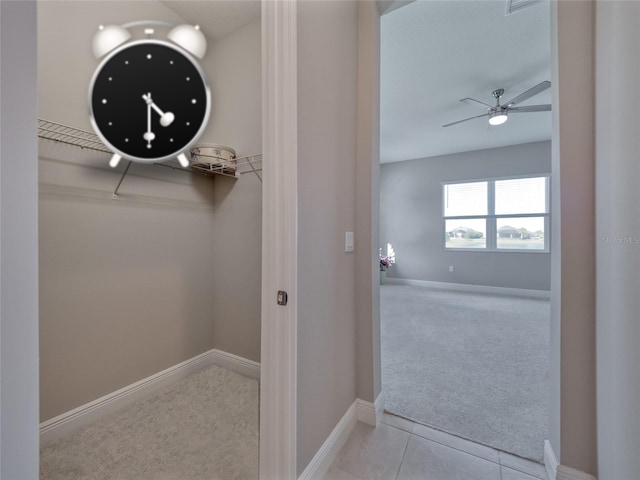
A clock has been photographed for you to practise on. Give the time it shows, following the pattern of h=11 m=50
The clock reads h=4 m=30
